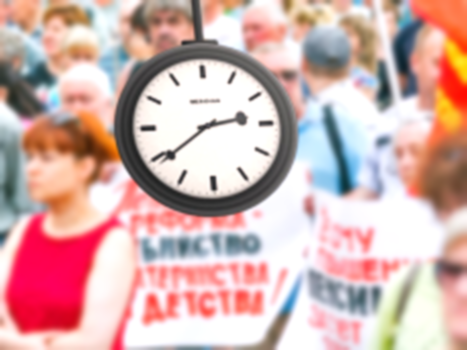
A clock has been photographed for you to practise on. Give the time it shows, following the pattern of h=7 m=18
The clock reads h=2 m=39
